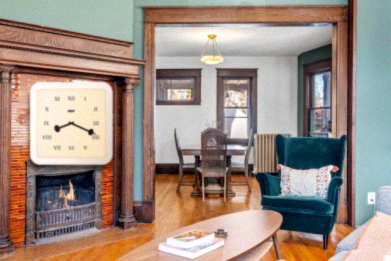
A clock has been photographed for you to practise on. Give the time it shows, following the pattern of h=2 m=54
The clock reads h=8 m=19
